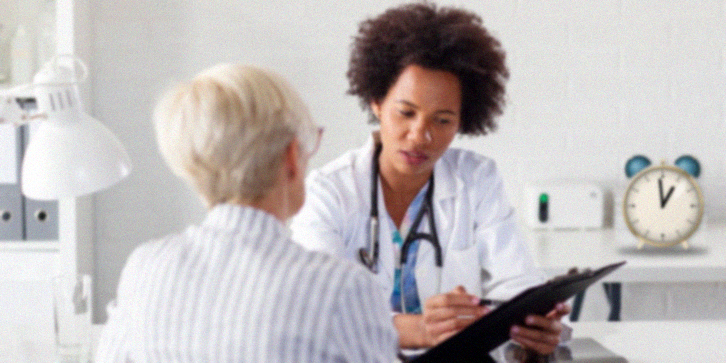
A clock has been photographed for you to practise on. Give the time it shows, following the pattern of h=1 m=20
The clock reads h=12 m=59
